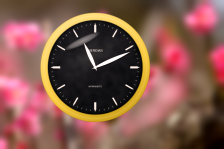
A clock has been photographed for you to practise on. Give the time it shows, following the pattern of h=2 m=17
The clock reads h=11 m=11
